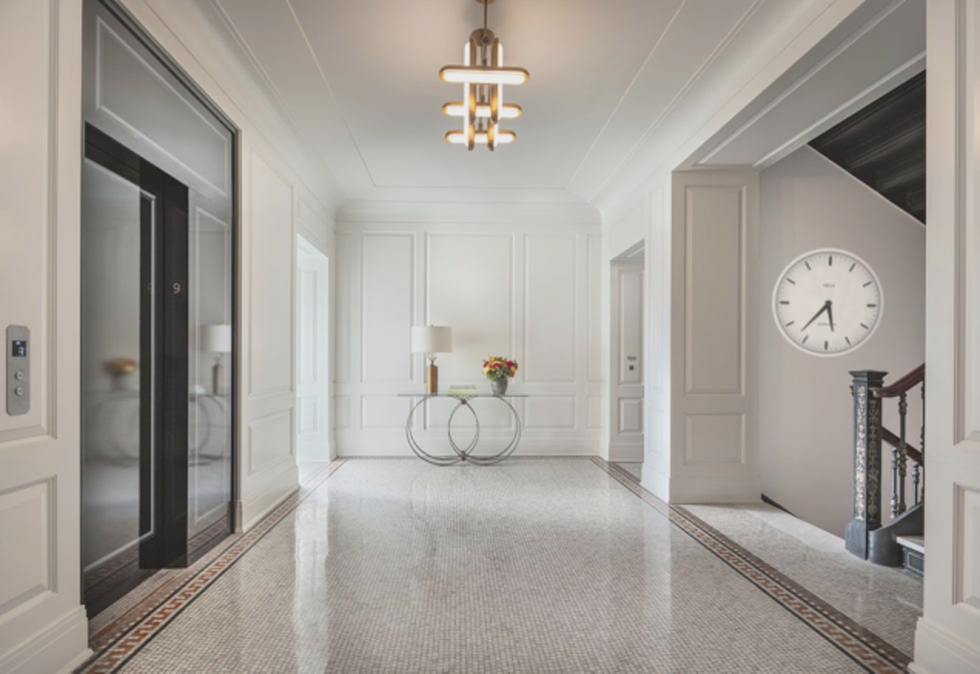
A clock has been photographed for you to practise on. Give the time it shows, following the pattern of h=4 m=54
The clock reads h=5 m=37
